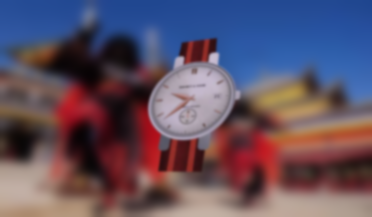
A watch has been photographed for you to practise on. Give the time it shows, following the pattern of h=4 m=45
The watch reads h=9 m=38
